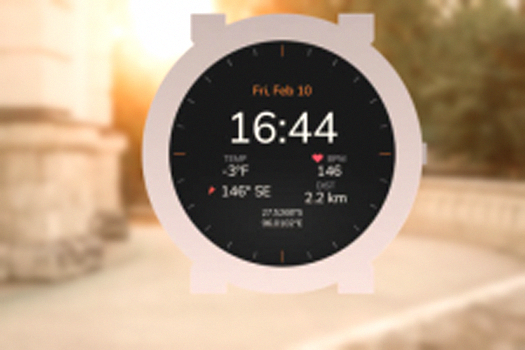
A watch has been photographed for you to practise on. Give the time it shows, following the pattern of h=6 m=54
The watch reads h=16 m=44
